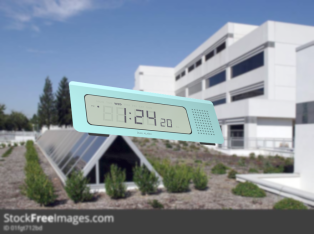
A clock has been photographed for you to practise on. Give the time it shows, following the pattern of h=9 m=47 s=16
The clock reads h=1 m=24 s=20
